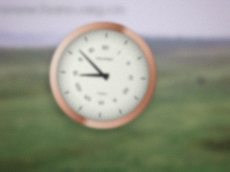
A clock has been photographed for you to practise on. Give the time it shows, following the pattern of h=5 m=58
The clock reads h=8 m=52
